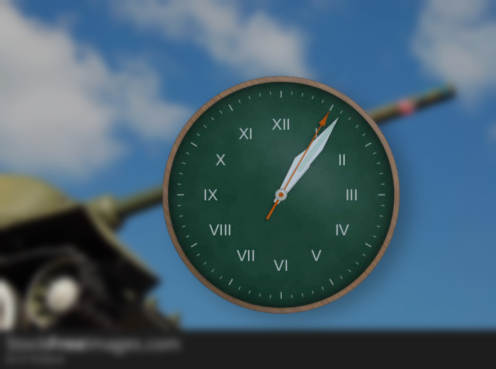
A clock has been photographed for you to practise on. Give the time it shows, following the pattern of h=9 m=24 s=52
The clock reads h=1 m=6 s=5
